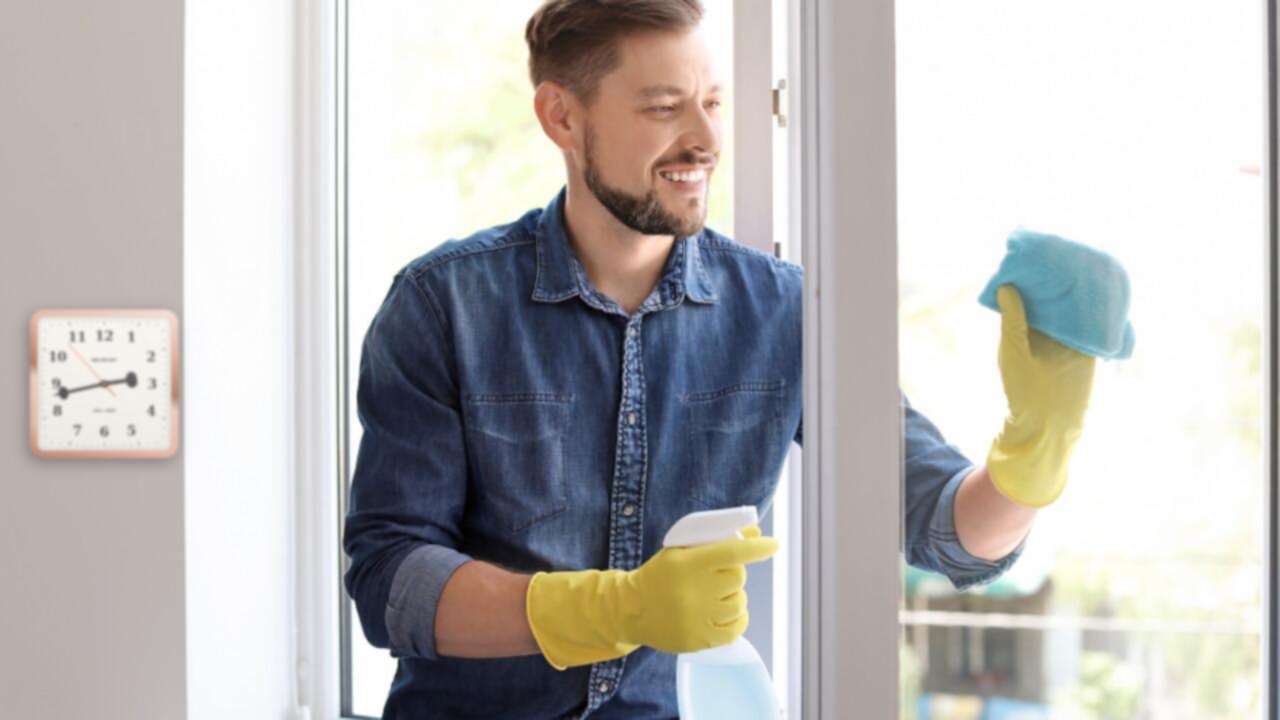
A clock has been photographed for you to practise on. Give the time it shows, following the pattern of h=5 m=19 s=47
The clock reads h=2 m=42 s=53
